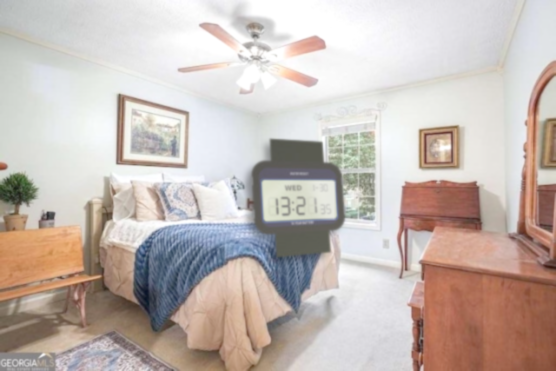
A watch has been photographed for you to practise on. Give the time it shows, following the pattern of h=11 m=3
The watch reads h=13 m=21
